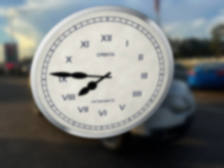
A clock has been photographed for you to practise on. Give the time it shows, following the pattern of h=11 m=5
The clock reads h=7 m=46
